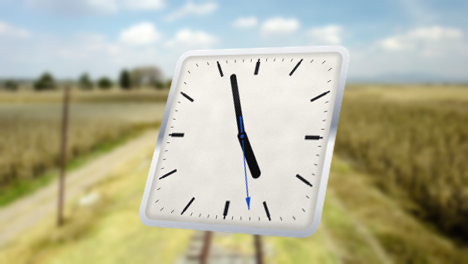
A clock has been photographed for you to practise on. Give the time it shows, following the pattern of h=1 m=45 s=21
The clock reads h=4 m=56 s=27
